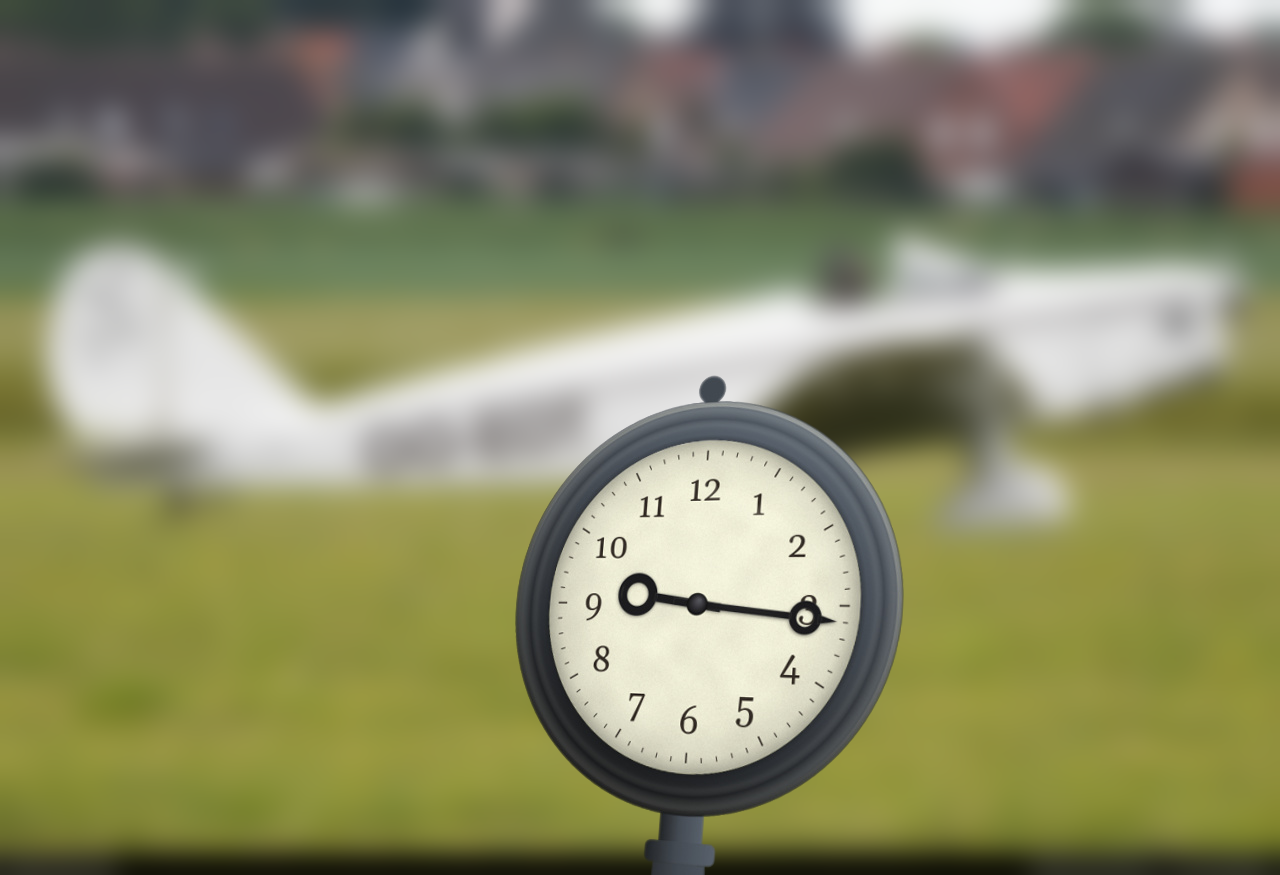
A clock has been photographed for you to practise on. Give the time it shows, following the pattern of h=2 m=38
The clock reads h=9 m=16
